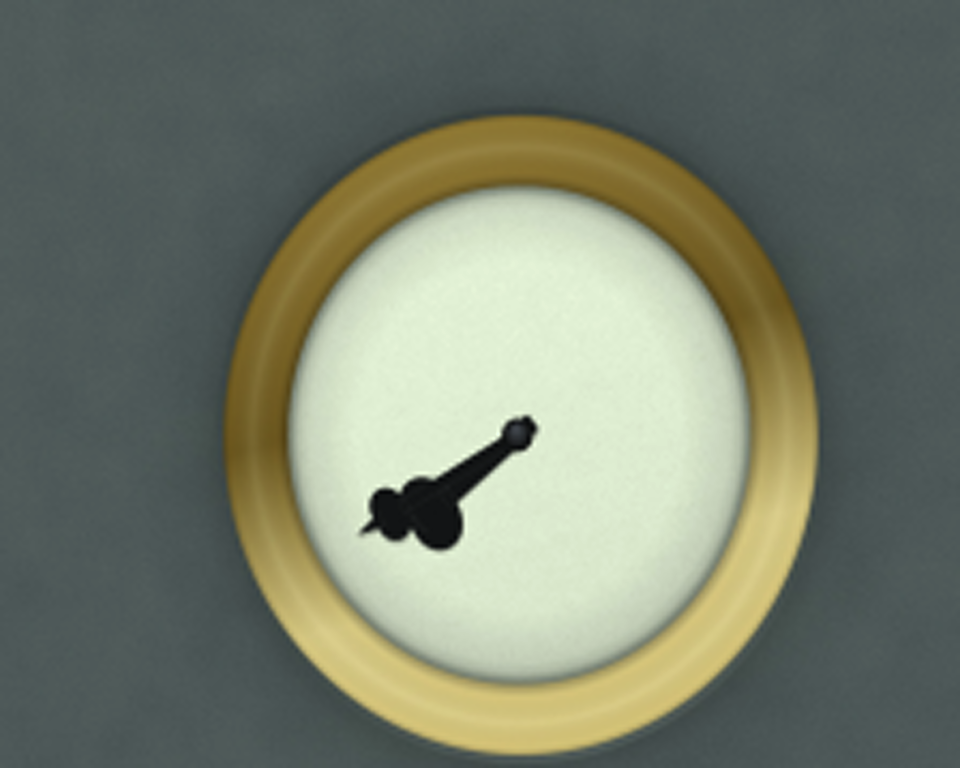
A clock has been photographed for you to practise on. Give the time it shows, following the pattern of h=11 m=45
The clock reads h=7 m=40
